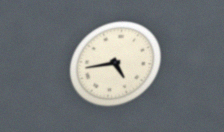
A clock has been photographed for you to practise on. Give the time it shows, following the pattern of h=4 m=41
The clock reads h=4 m=43
